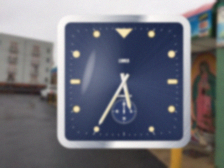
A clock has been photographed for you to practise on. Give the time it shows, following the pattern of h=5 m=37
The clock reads h=5 m=35
